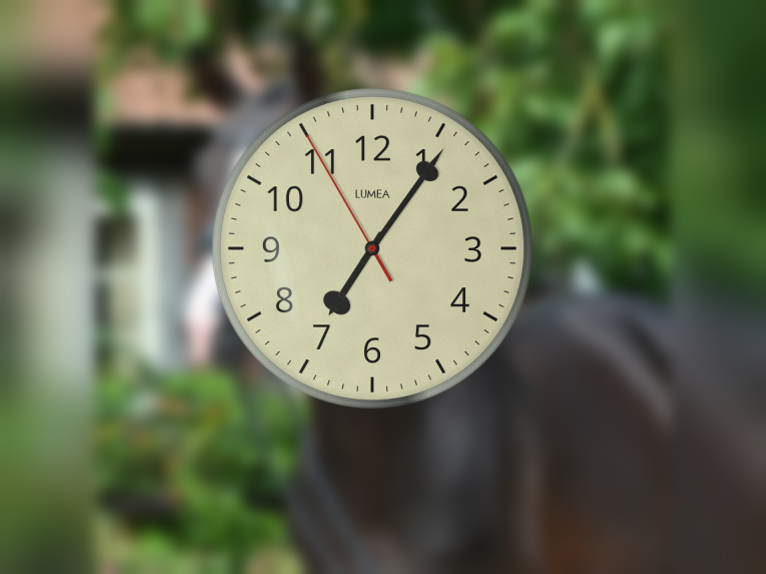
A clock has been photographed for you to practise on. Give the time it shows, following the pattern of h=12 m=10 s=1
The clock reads h=7 m=5 s=55
